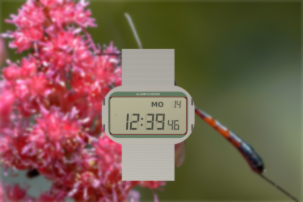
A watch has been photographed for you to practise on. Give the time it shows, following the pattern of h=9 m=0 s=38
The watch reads h=12 m=39 s=46
